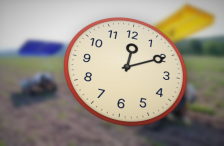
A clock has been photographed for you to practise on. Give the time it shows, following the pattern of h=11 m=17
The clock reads h=12 m=10
